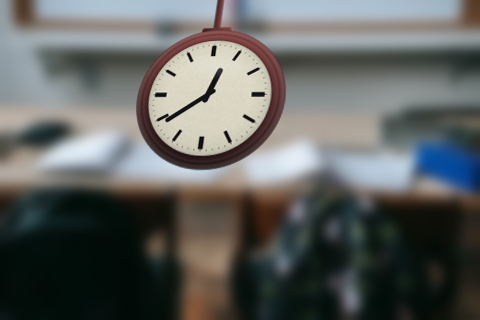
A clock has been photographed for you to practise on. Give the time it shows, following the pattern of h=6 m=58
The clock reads h=12 m=39
